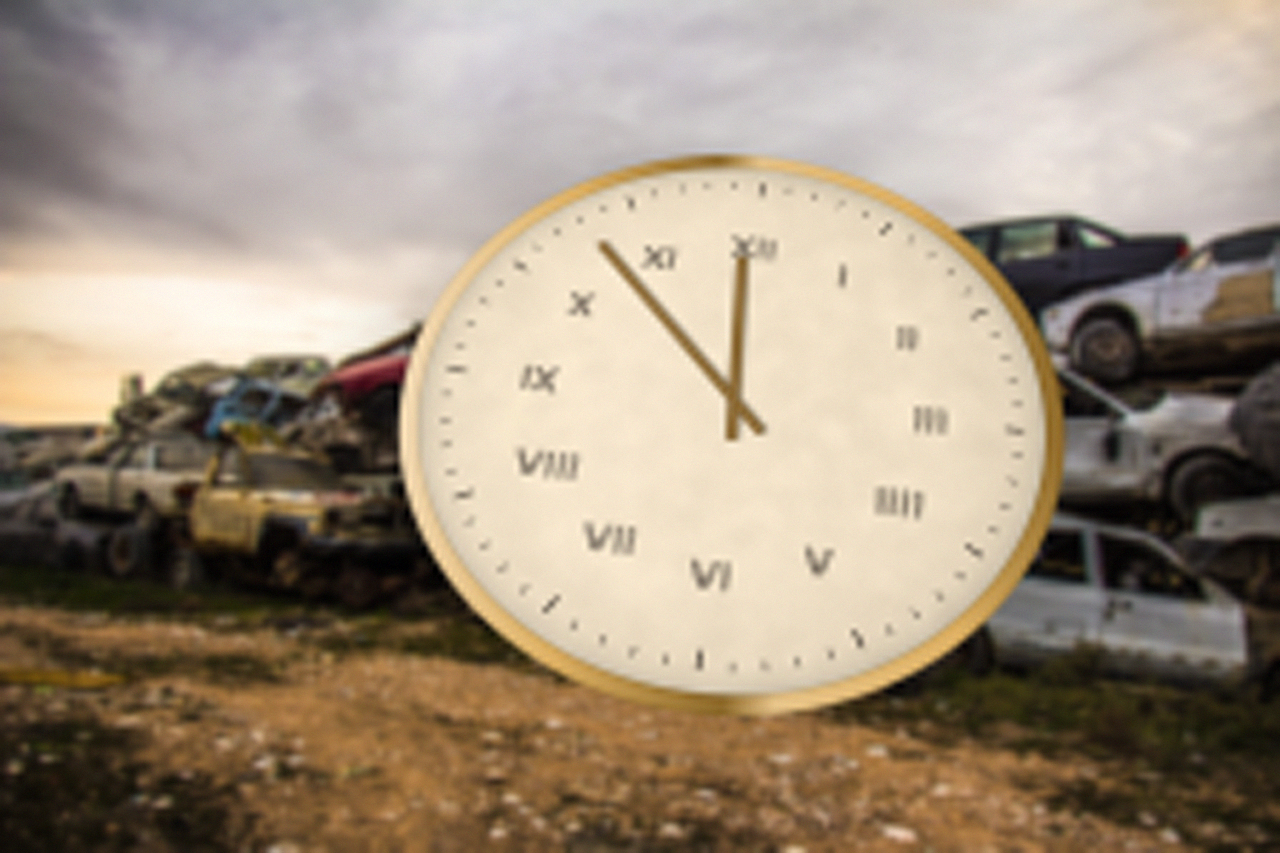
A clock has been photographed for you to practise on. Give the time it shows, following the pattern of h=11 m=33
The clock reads h=11 m=53
